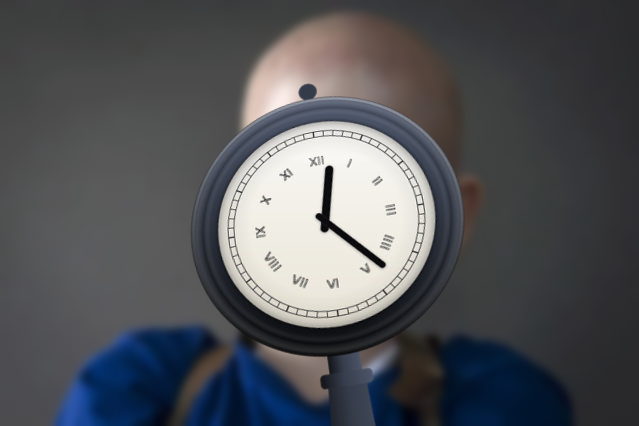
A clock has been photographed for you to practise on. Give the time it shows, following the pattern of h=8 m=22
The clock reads h=12 m=23
